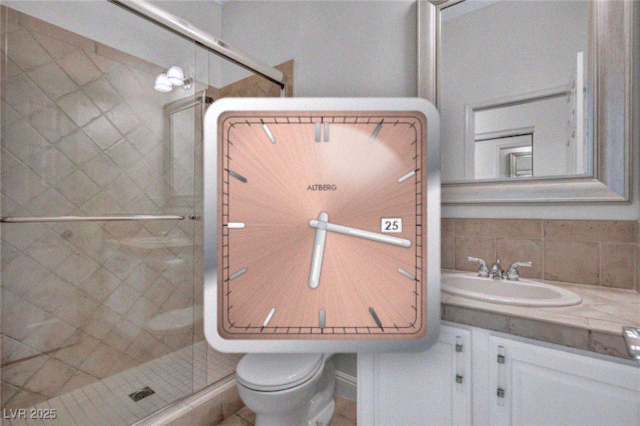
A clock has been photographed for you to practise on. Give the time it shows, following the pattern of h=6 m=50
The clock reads h=6 m=17
